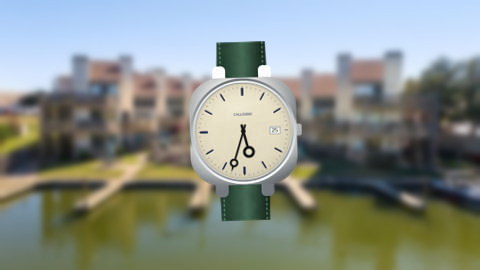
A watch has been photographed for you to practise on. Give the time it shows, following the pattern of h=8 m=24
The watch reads h=5 m=33
